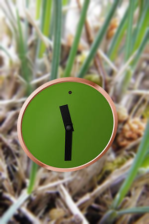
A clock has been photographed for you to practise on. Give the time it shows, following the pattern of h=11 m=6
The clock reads h=11 m=30
